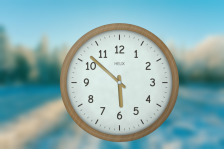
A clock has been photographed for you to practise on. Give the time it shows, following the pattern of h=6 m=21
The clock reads h=5 m=52
